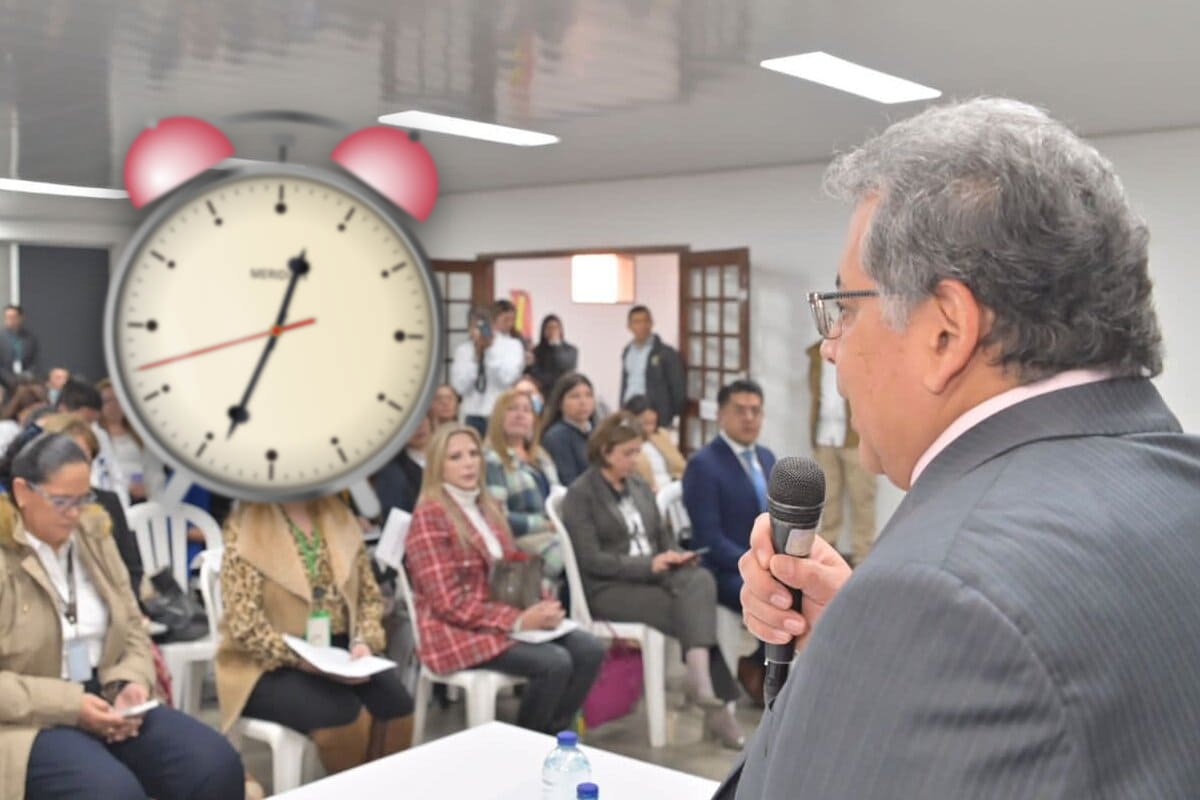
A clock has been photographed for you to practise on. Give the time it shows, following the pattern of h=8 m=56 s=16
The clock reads h=12 m=33 s=42
